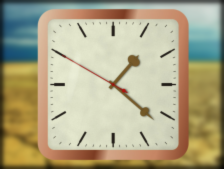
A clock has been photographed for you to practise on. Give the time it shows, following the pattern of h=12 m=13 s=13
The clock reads h=1 m=21 s=50
